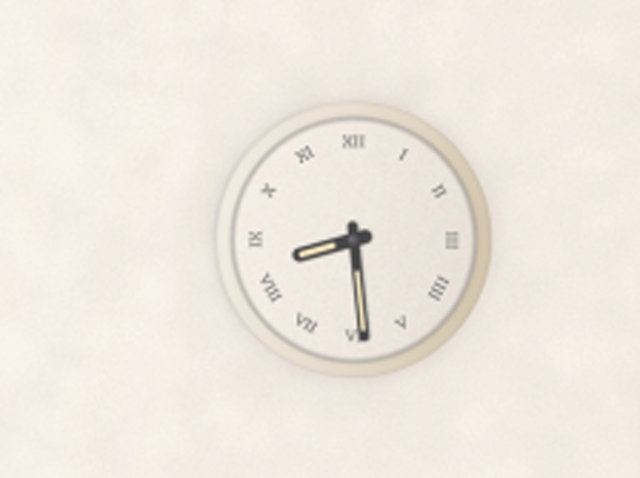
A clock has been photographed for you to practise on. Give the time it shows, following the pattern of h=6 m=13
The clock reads h=8 m=29
